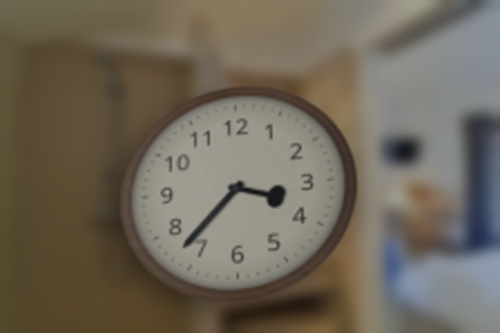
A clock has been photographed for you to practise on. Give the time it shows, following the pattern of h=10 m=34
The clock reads h=3 m=37
